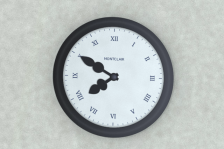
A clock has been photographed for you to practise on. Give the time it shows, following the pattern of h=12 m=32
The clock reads h=7 m=50
